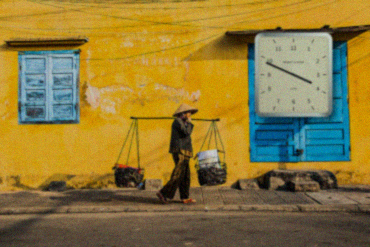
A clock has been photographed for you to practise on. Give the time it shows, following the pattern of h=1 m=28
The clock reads h=3 m=49
